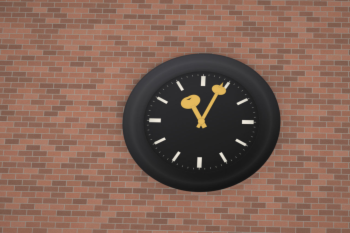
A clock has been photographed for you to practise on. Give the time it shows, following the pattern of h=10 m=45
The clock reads h=11 m=4
